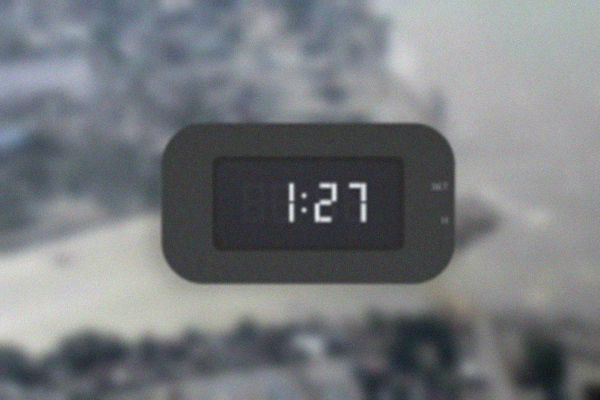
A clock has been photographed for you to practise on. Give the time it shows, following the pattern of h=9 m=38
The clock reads h=1 m=27
